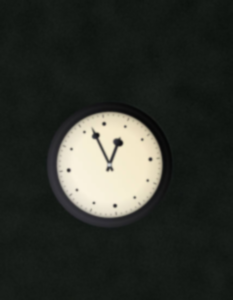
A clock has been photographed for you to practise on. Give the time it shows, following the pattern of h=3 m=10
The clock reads h=12 m=57
